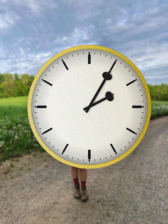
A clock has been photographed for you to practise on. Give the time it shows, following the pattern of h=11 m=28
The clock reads h=2 m=5
